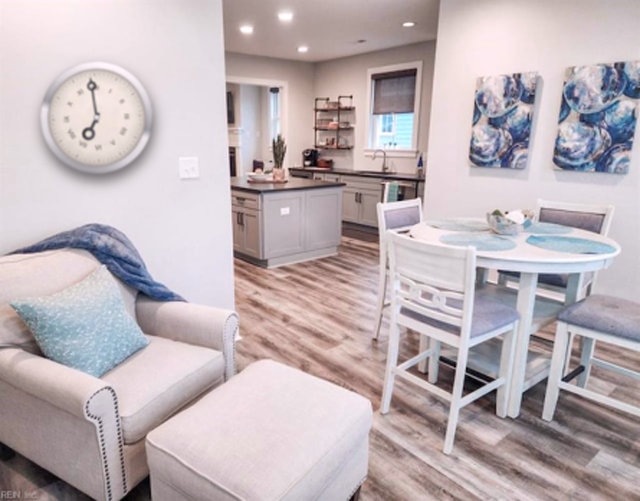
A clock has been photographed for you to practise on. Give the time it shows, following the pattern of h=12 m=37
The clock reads h=6 m=59
